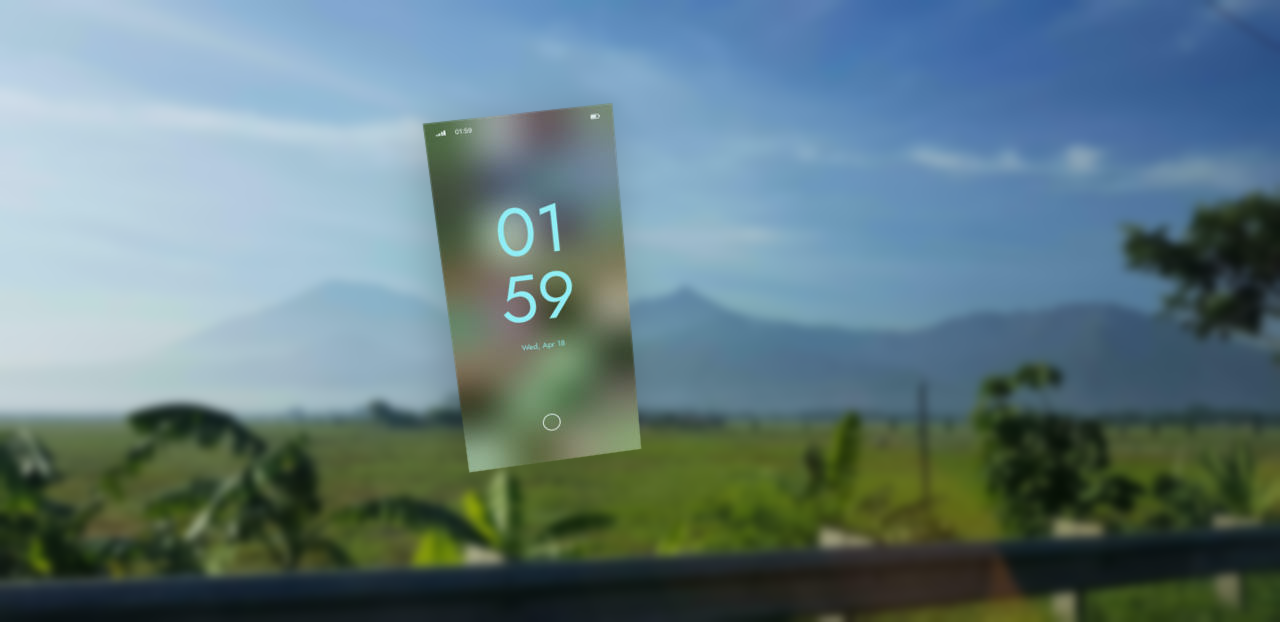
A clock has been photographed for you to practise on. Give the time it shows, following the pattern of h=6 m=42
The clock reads h=1 m=59
